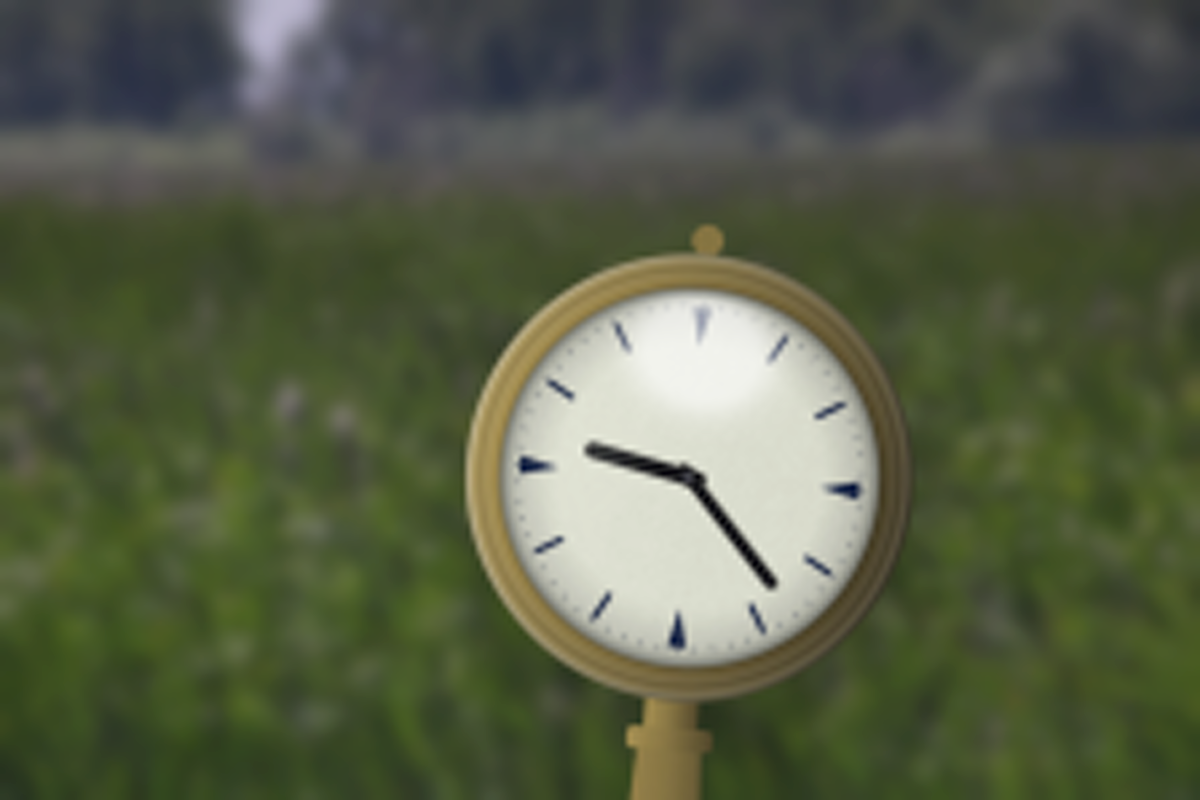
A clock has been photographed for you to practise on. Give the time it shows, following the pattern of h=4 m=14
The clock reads h=9 m=23
